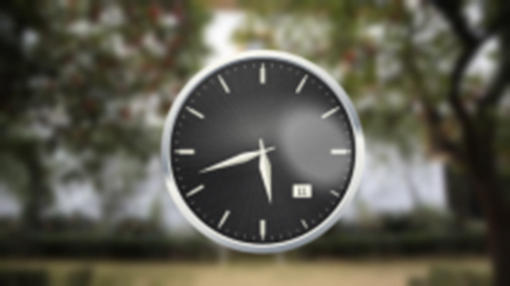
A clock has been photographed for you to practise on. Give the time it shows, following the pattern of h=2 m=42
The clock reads h=5 m=42
